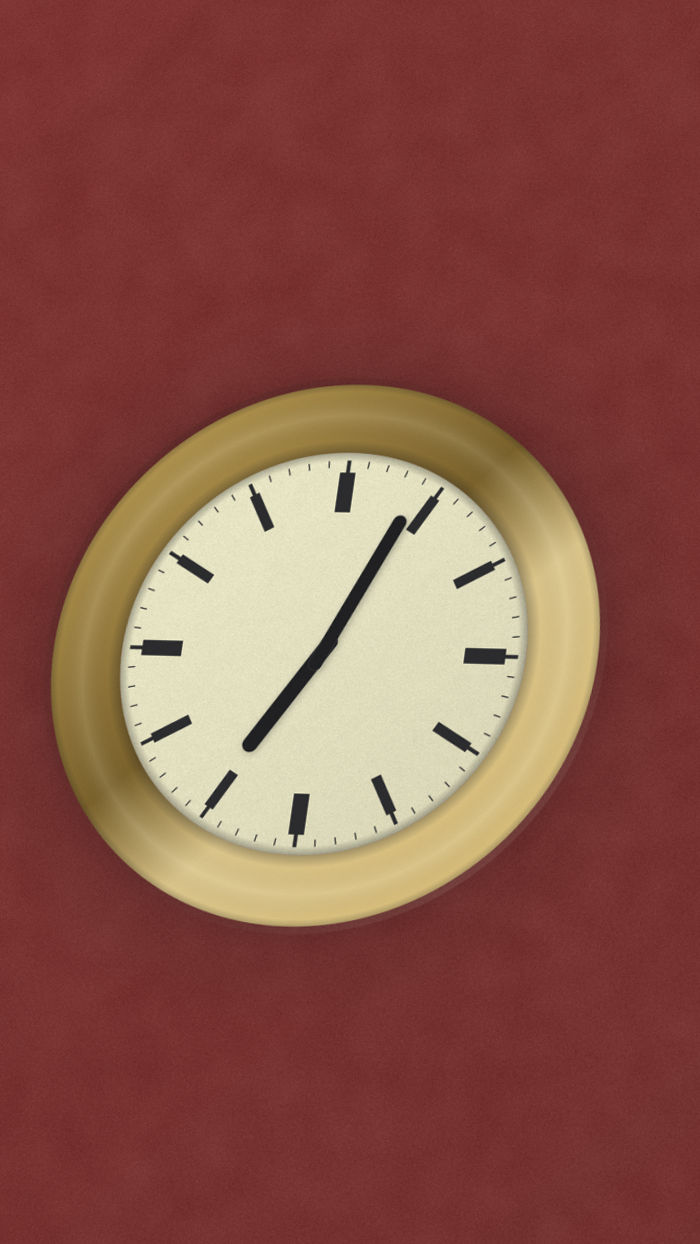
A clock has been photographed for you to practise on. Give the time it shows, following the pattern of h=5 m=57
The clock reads h=7 m=4
